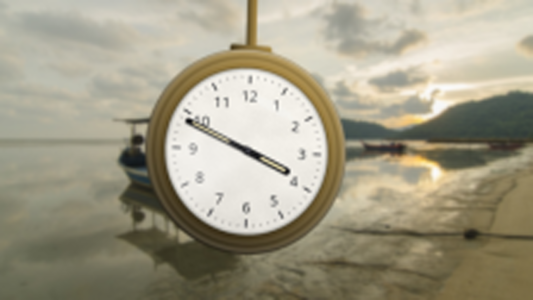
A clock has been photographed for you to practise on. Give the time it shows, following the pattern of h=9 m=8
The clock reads h=3 m=49
